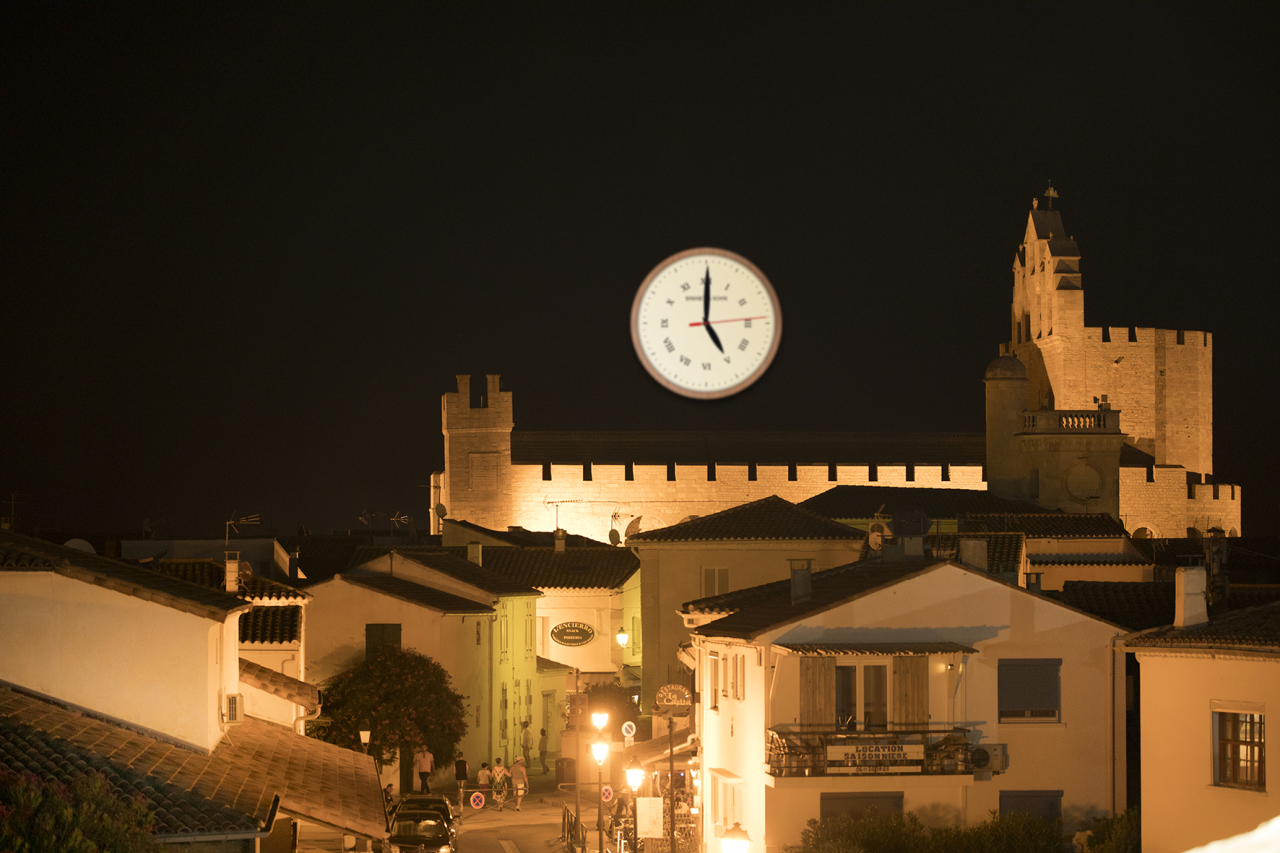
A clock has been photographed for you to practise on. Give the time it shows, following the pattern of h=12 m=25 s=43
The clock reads h=5 m=0 s=14
